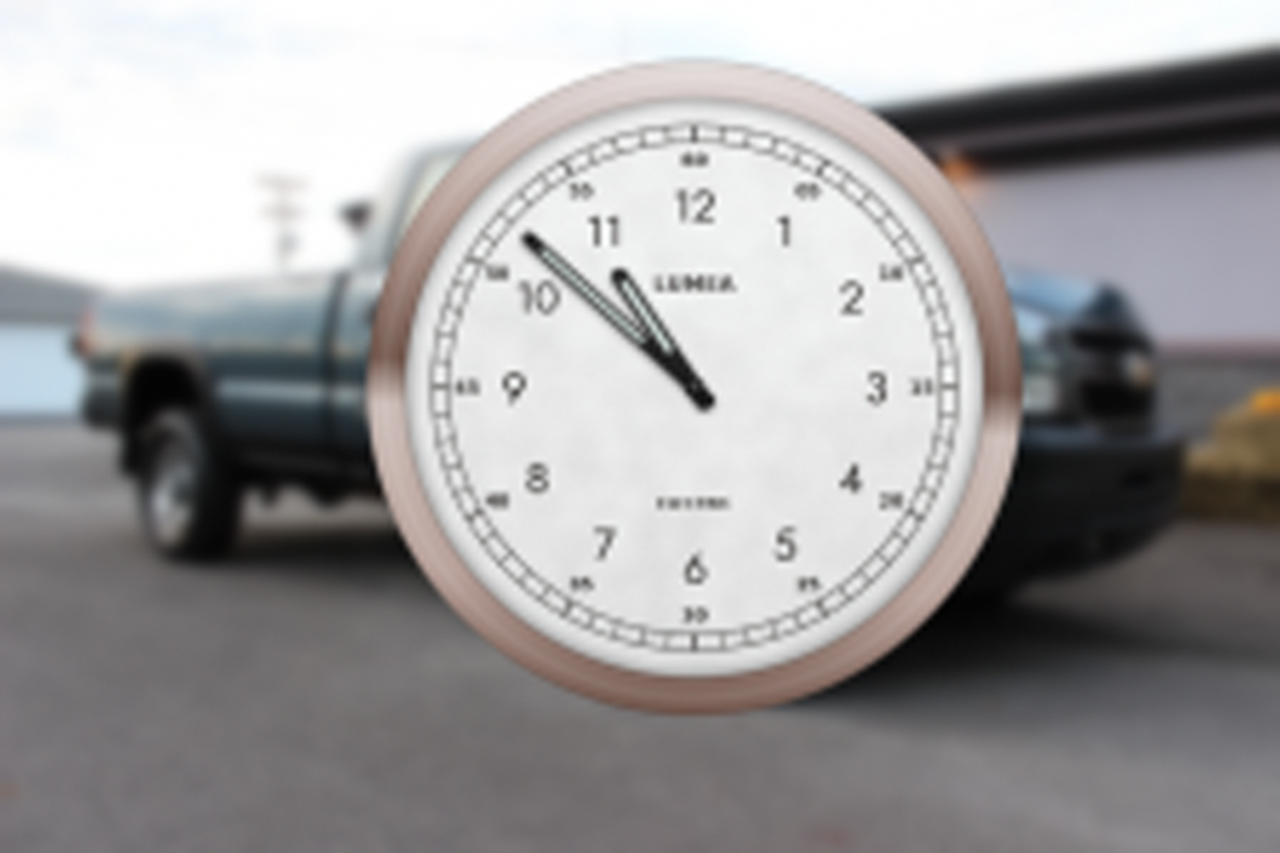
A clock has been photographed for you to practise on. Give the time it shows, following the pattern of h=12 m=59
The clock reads h=10 m=52
